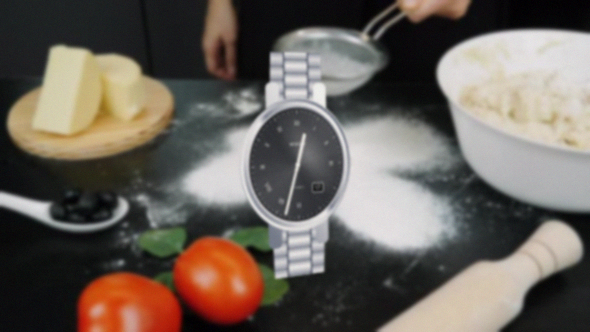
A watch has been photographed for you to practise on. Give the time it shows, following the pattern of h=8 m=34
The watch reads h=12 m=33
